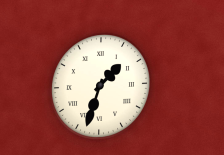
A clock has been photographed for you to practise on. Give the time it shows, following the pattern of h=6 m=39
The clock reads h=1 m=33
